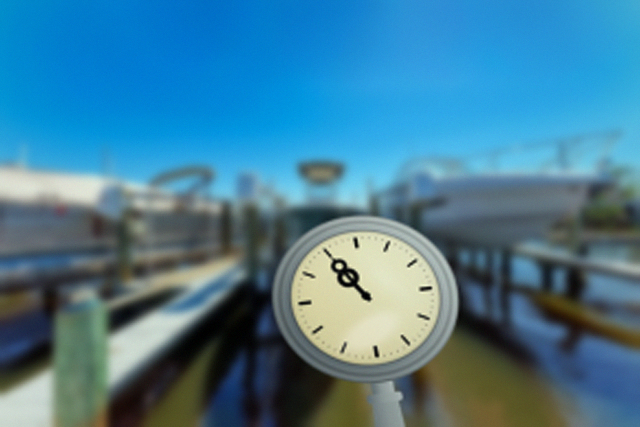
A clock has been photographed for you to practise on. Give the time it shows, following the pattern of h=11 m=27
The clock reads h=10 m=55
